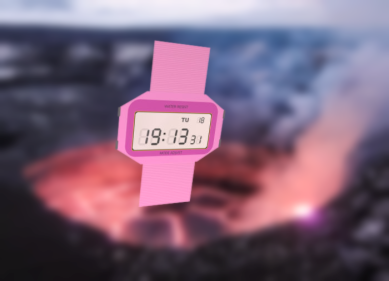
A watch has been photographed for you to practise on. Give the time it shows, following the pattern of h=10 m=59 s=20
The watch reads h=19 m=13 s=31
